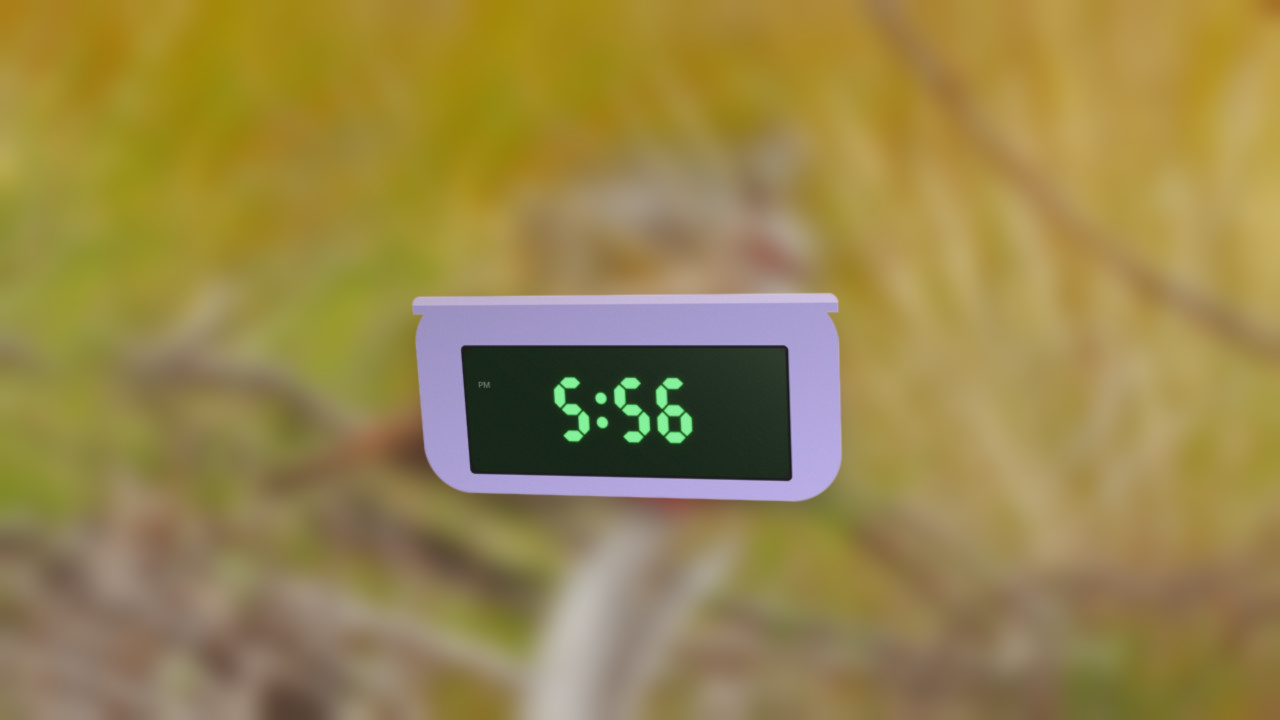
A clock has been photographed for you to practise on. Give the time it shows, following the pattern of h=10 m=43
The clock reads h=5 m=56
